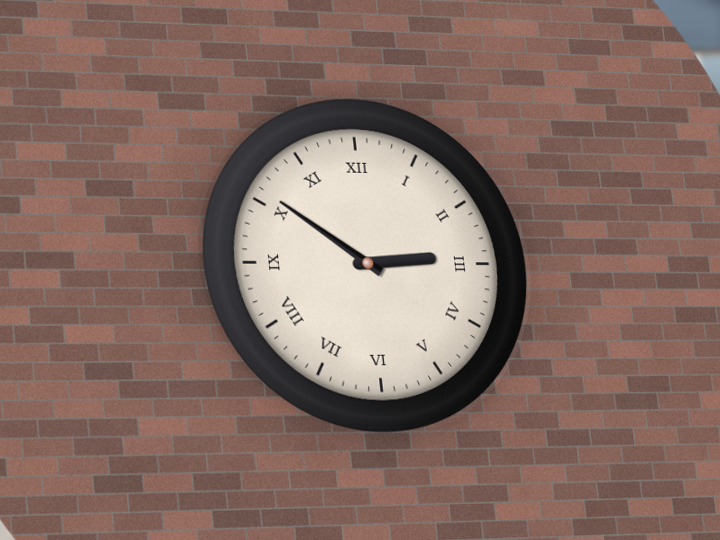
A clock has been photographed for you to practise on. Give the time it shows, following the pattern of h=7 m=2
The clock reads h=2 m=51
